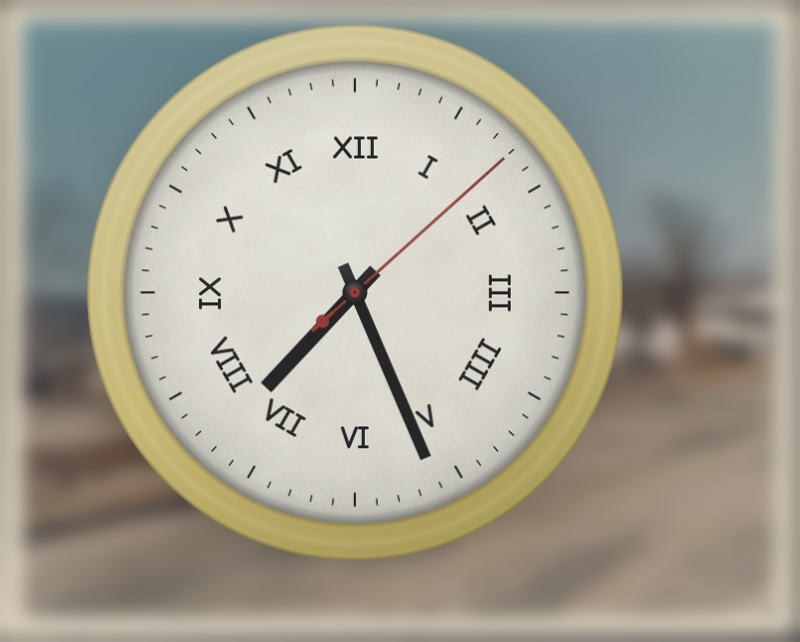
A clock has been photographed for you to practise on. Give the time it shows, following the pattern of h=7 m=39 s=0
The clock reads h=7 m=26 s=8
